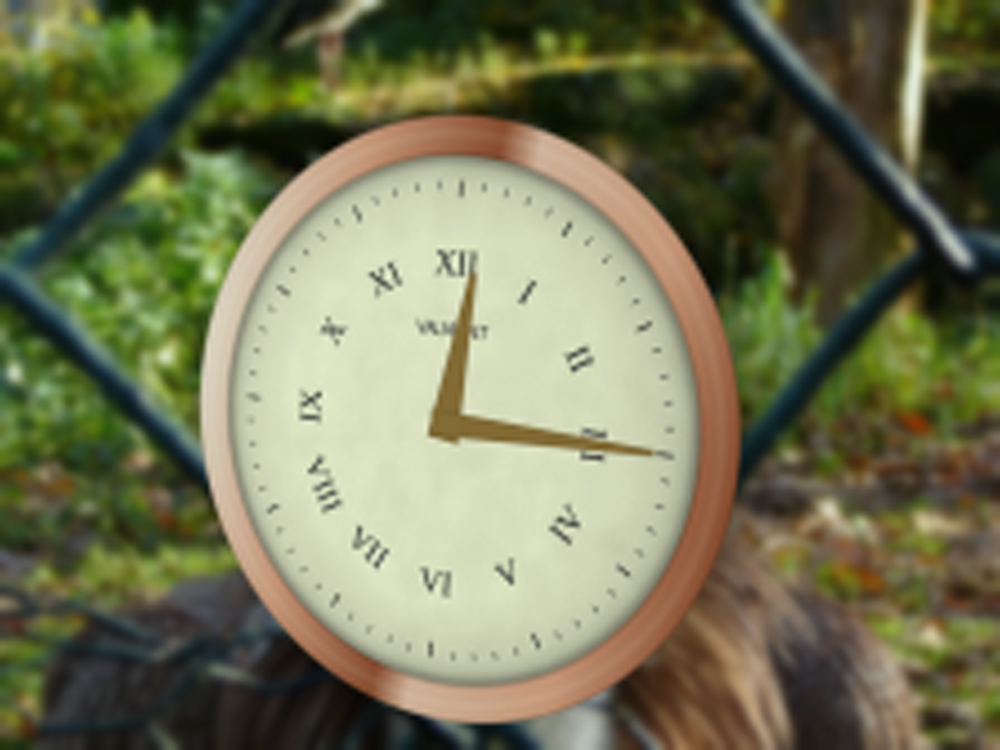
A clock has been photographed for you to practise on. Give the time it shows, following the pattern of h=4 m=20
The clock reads h=12 m=15
